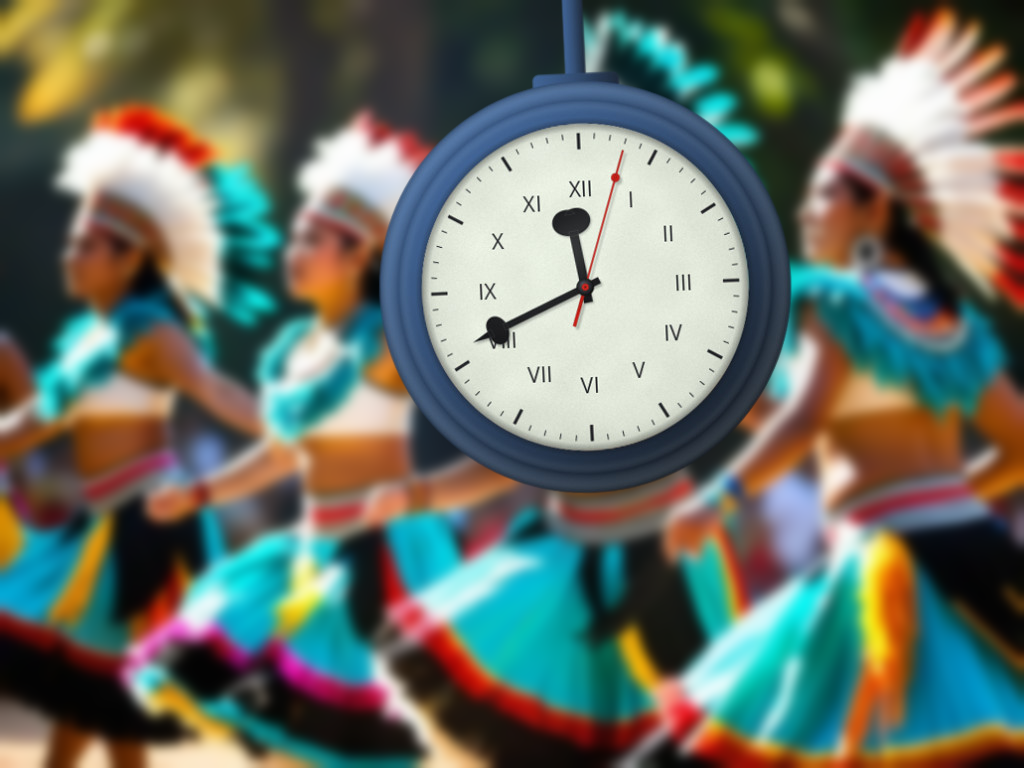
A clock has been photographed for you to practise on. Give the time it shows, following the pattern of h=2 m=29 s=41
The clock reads h=11 m=41 s=3
